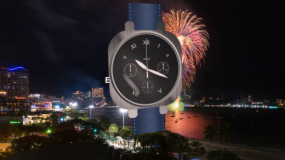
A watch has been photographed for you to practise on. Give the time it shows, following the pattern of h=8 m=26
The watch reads h=10 m=19
